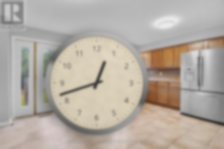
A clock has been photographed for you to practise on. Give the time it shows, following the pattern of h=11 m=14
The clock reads h=12 m=42
